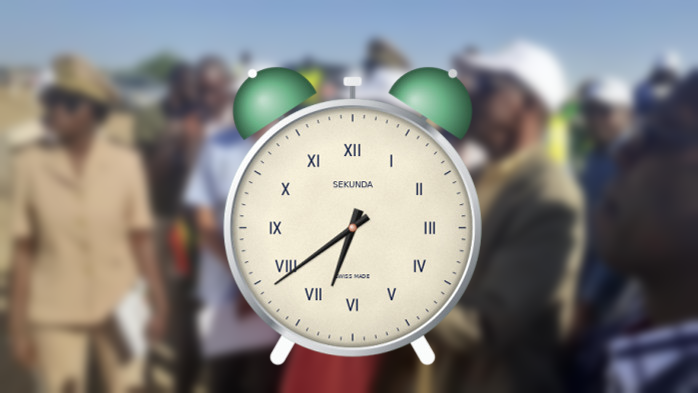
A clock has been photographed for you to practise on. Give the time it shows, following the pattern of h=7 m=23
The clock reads h=6 m=39
